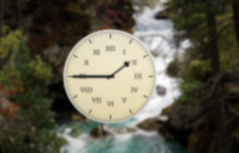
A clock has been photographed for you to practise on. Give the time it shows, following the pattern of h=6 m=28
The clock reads h=1 m=45
